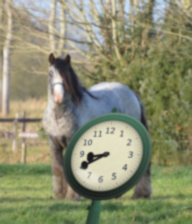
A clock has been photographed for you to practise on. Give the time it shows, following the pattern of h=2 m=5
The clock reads h=8 m=40
